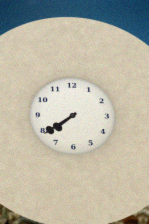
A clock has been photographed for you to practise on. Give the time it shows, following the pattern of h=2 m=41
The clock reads h=7 m=39
